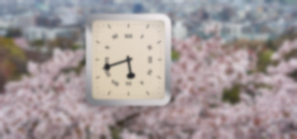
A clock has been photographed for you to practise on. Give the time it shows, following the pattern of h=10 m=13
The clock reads h=5 m=42
